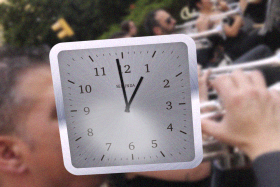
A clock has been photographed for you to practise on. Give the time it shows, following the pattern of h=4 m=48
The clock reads h=12 m=59
